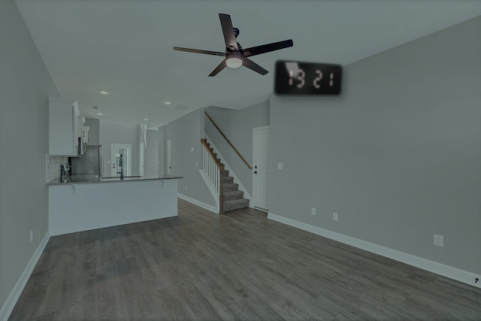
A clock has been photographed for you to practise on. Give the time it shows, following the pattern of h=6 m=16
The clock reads h=13 m=21
